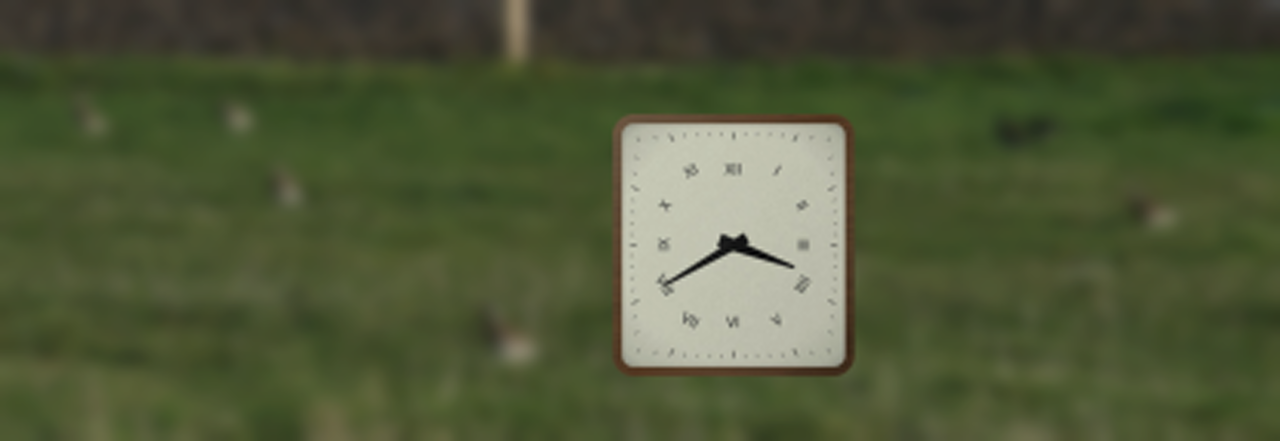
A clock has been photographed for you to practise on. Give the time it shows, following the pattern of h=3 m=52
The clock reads h=3 m=40
